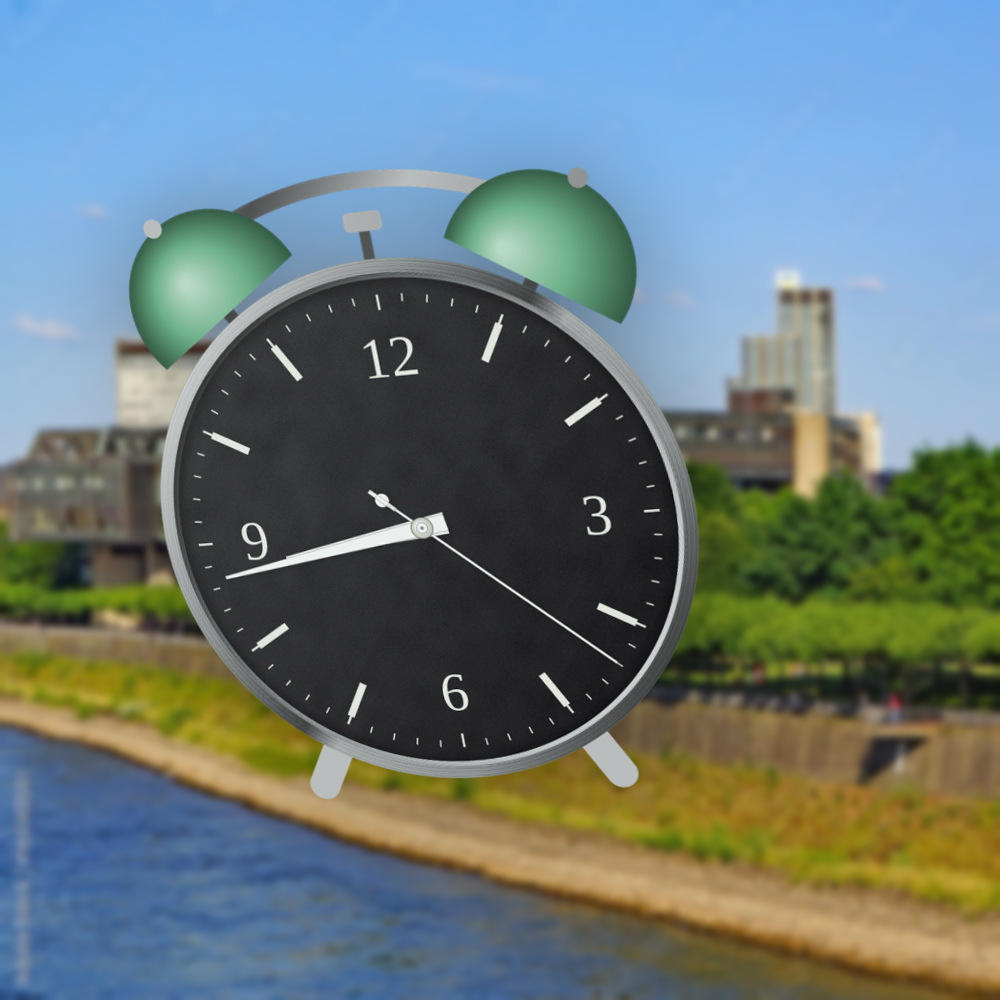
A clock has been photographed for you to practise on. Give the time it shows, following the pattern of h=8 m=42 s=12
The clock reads h=8 m=43 s=22
